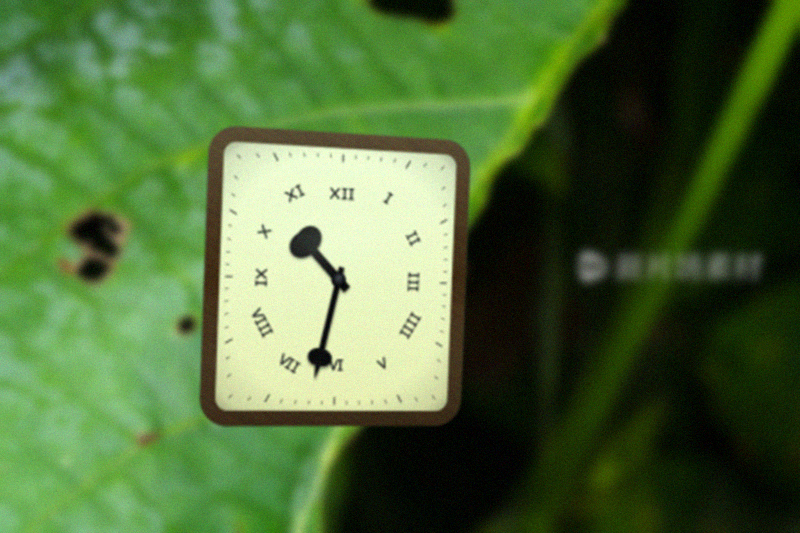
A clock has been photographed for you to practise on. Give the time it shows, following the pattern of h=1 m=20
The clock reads h=10 m=32
